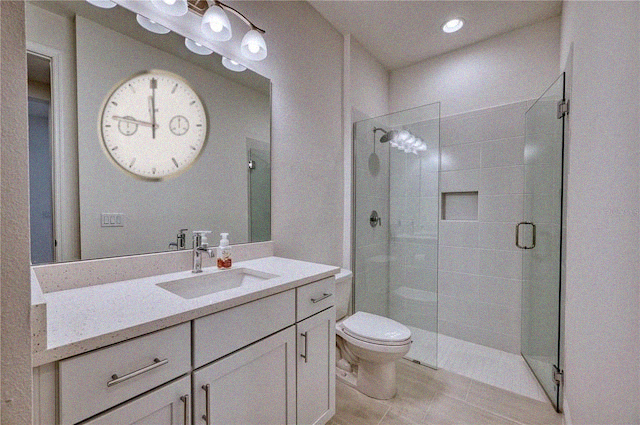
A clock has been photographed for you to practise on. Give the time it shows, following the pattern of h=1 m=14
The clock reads h=11 m=47
